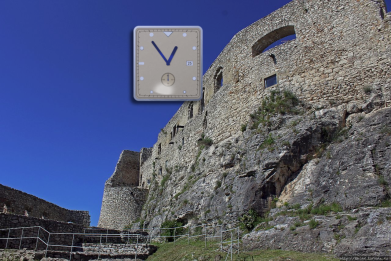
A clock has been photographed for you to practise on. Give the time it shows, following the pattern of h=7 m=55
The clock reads h=12 m=54
